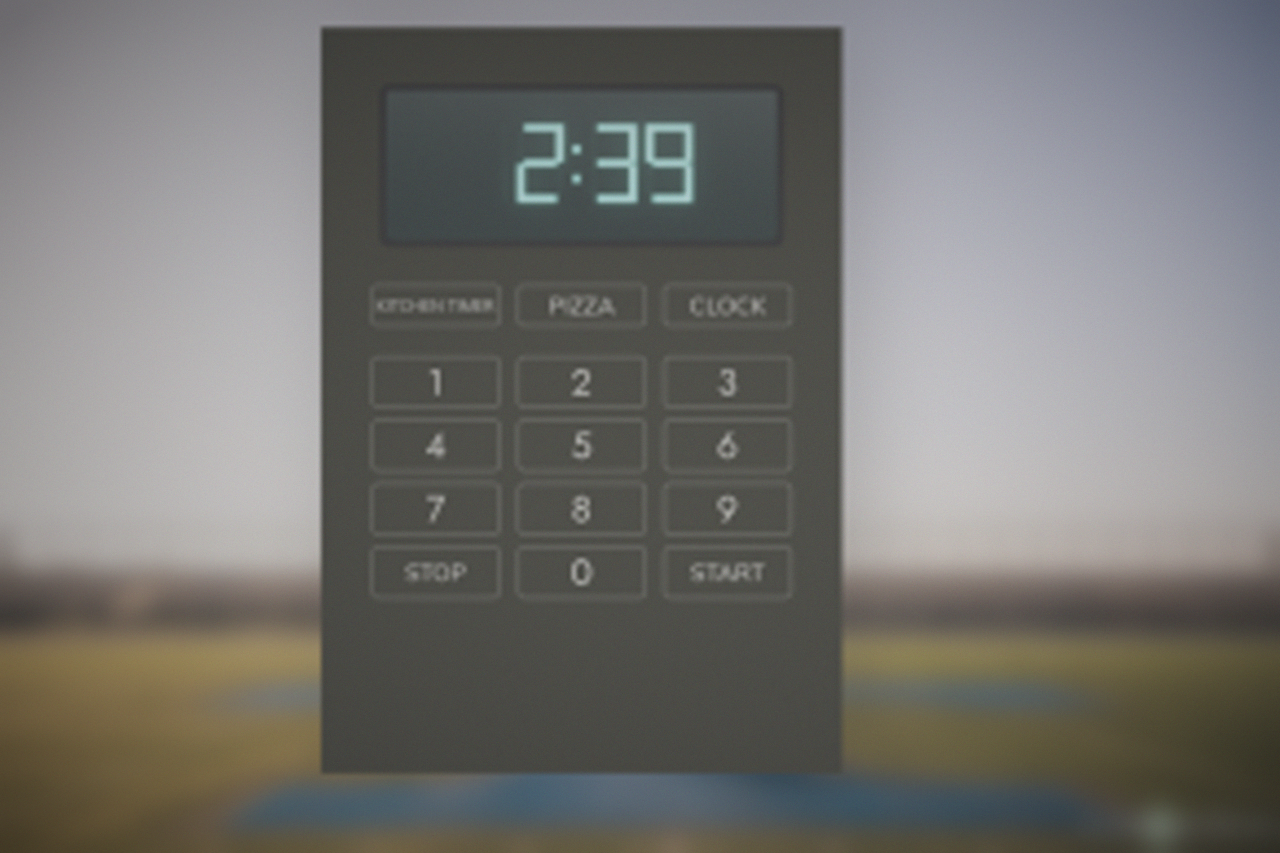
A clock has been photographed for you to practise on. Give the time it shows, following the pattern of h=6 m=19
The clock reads h=2 m=39
